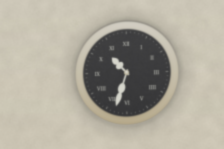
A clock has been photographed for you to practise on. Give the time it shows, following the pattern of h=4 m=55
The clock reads h=10 m=33
